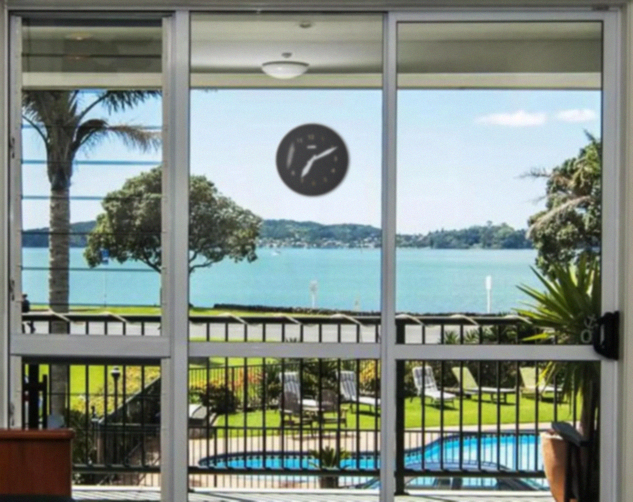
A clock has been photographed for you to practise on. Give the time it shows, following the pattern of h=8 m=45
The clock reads h=7 m=11
